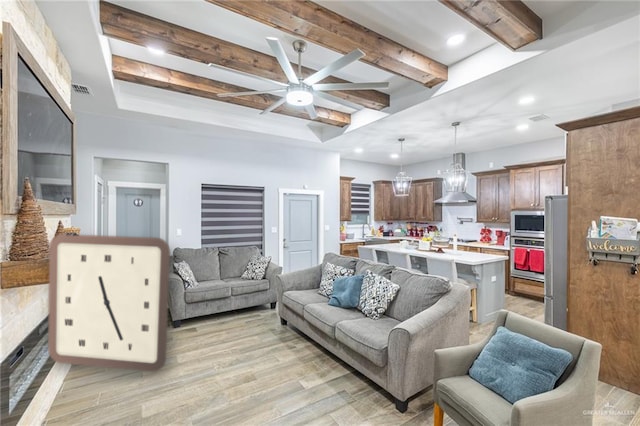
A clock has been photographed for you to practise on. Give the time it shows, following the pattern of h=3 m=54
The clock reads h=11 m=26
